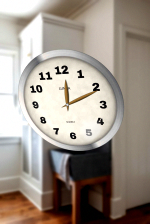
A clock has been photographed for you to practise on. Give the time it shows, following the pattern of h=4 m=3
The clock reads h=12 m=11
